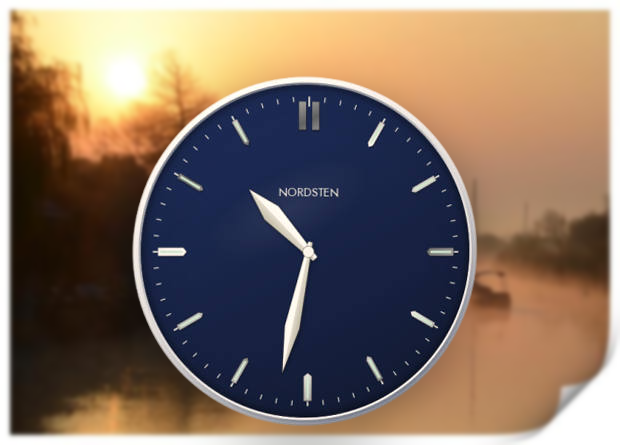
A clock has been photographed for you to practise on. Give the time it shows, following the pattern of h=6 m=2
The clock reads h=10 m=32
